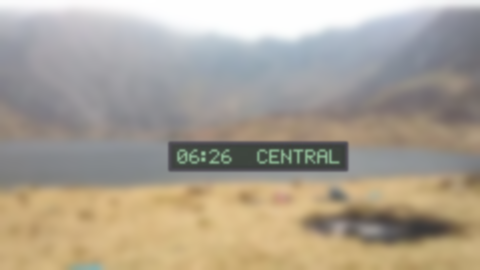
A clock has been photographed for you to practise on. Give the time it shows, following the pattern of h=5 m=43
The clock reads h=6 m=26
